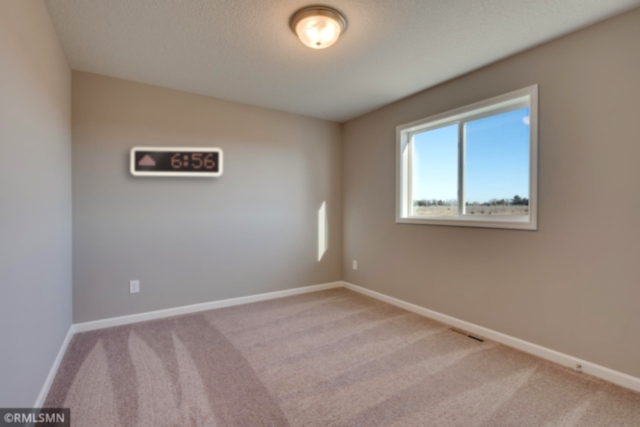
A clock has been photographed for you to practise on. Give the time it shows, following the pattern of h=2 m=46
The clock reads h=6 m=56
